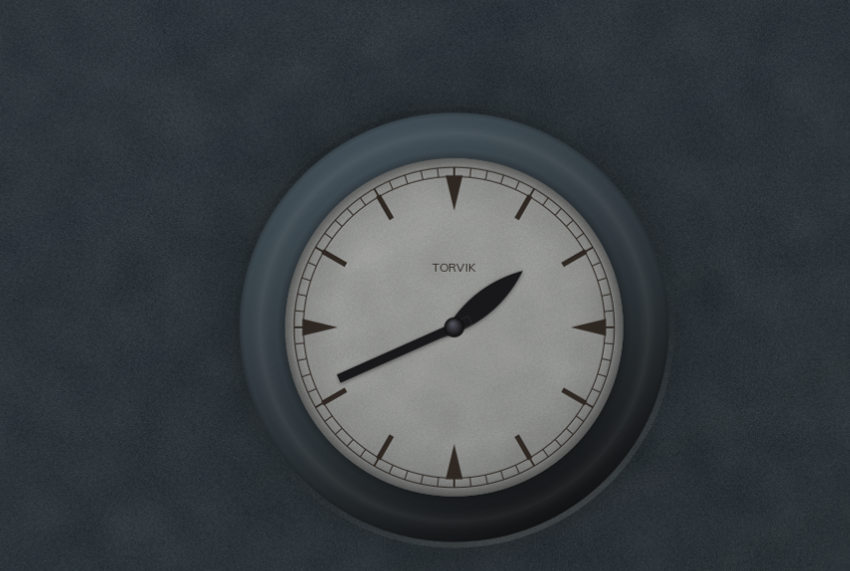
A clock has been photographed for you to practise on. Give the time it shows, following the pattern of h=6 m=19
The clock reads h=1 m=41
